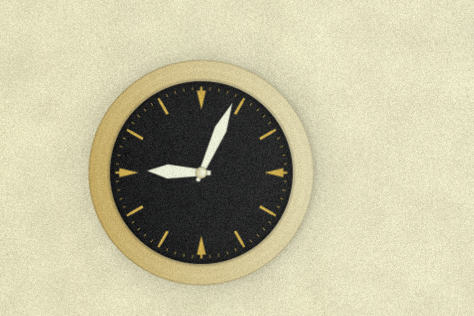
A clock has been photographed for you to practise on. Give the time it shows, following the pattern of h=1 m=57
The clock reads h=9 m=4
